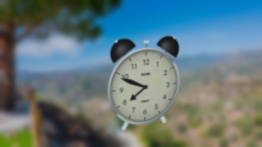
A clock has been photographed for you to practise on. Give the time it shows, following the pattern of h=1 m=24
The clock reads h=7 m=49
